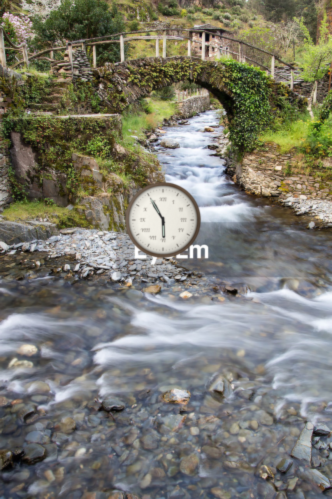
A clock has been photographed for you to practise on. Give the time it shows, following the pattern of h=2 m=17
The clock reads h=5 m=55
